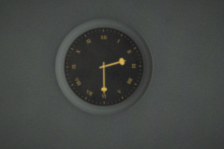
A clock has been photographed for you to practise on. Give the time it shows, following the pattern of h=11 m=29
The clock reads h=2 m=30
